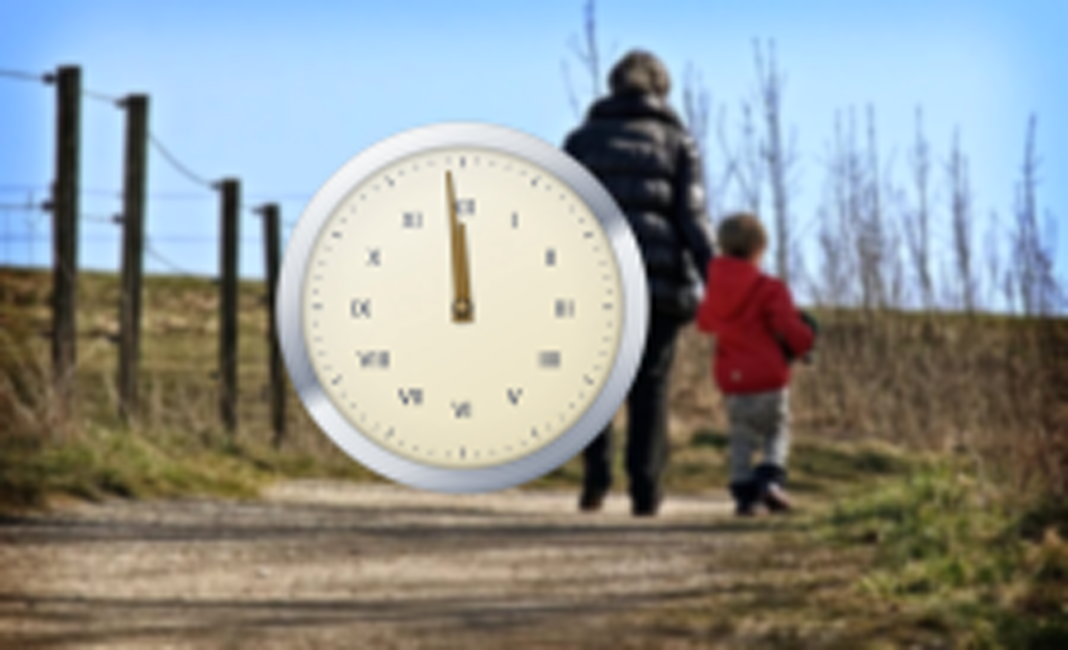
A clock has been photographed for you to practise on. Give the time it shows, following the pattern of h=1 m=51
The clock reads h=11 m=59
